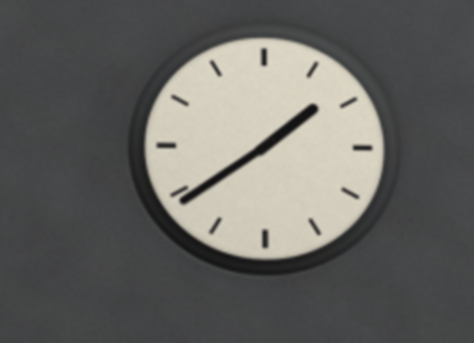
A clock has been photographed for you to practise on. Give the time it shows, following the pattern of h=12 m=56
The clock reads h=1 m=39
